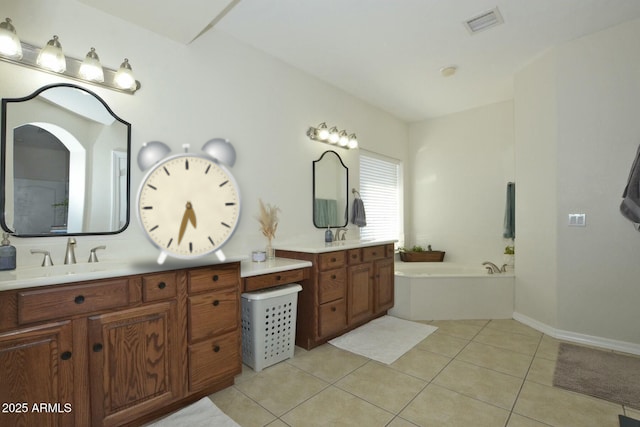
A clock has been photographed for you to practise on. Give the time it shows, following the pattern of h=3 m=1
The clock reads h=5 m=33
